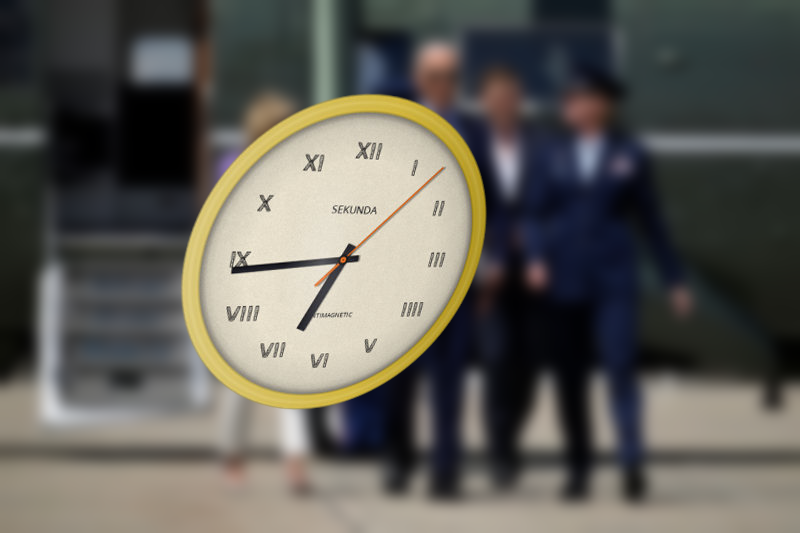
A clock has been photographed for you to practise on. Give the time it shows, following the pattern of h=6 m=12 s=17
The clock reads h=6 m=44 s=7
